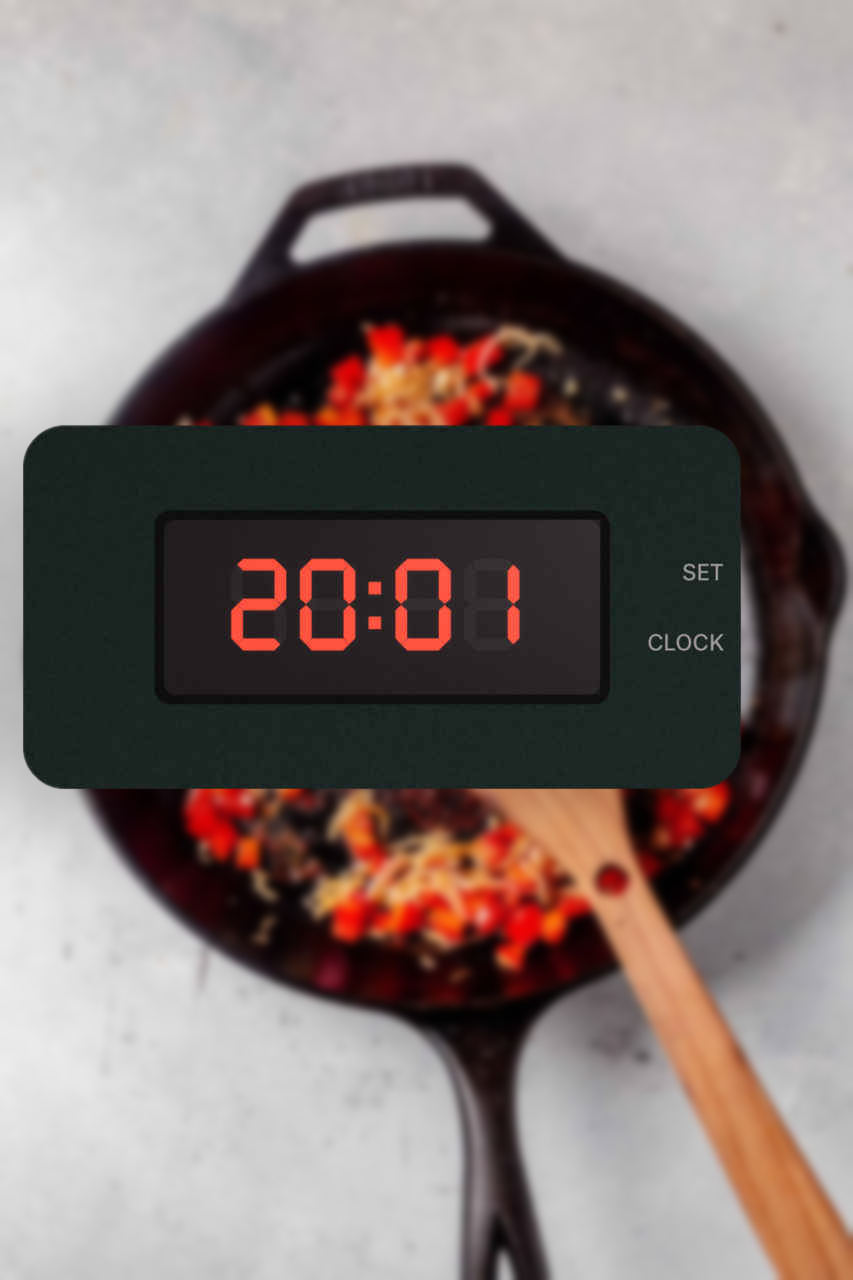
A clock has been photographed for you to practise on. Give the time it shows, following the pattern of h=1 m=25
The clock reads h=20 m=1
